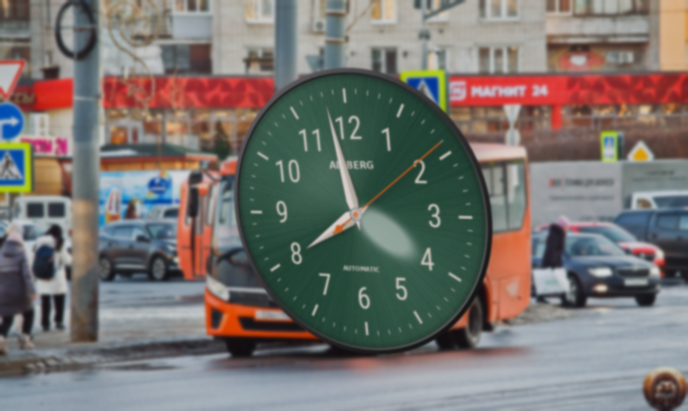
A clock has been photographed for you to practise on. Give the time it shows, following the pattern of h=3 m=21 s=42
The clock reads h=7 m=58 s=9
